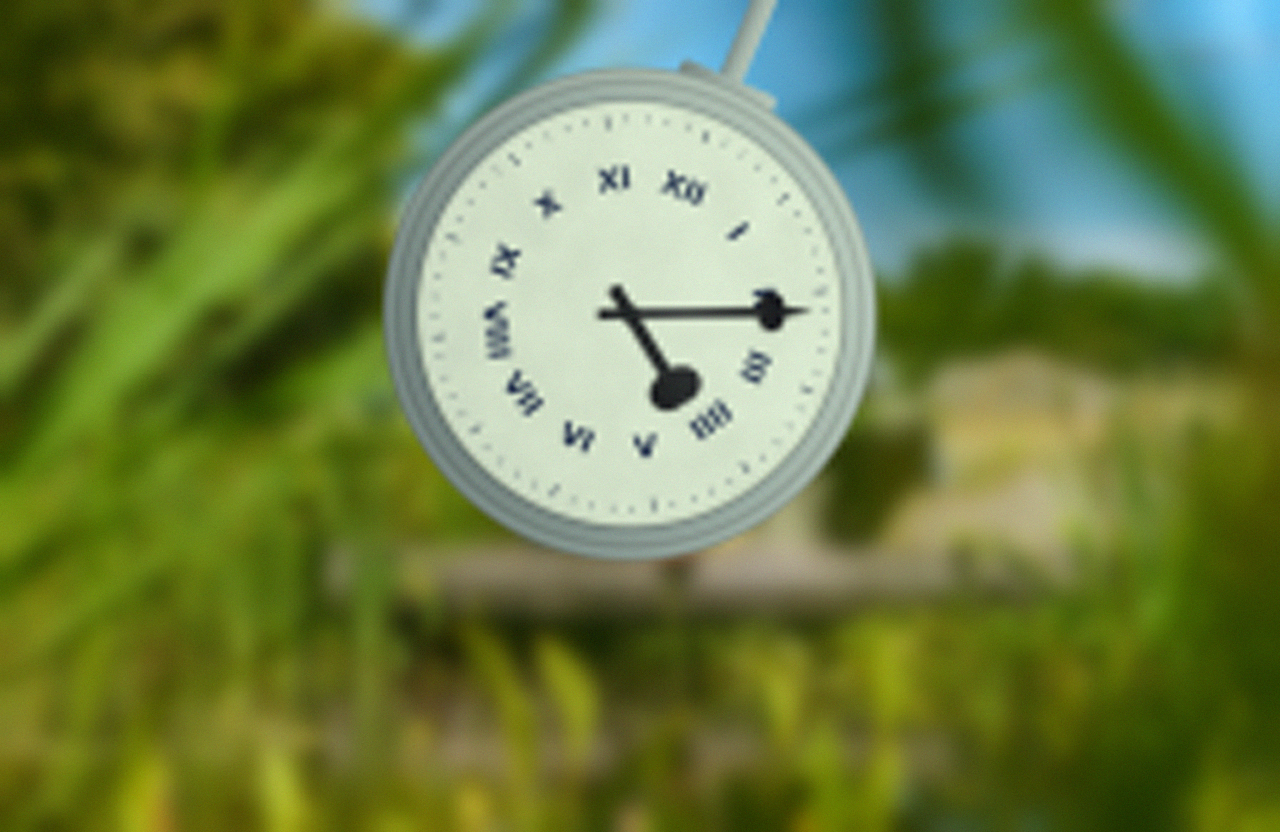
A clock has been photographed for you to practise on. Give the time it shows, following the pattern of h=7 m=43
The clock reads h=4 m=11
